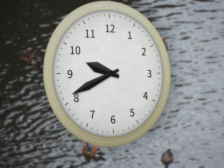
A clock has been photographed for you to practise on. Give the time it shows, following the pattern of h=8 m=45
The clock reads h=9 m=41
